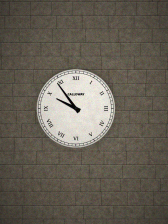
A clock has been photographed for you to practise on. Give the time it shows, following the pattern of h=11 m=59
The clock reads h=9 m=54
